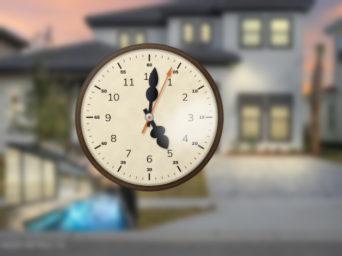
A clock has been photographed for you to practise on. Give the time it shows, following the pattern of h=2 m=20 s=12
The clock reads h=5 m=1 s=4
